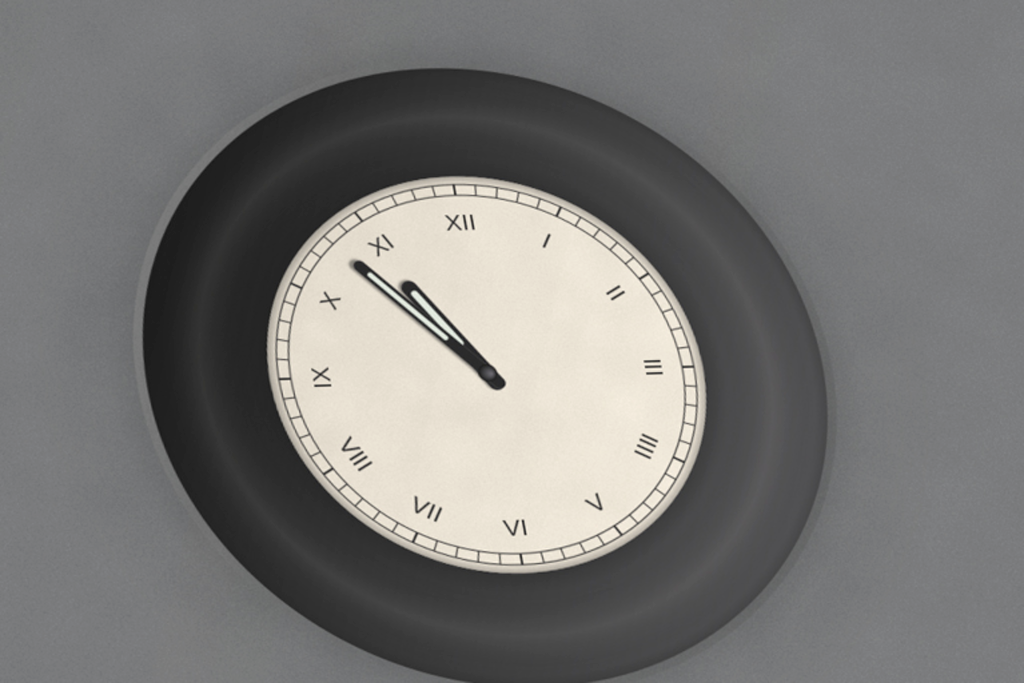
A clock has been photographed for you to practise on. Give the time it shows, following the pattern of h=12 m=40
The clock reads h=10 m=53
